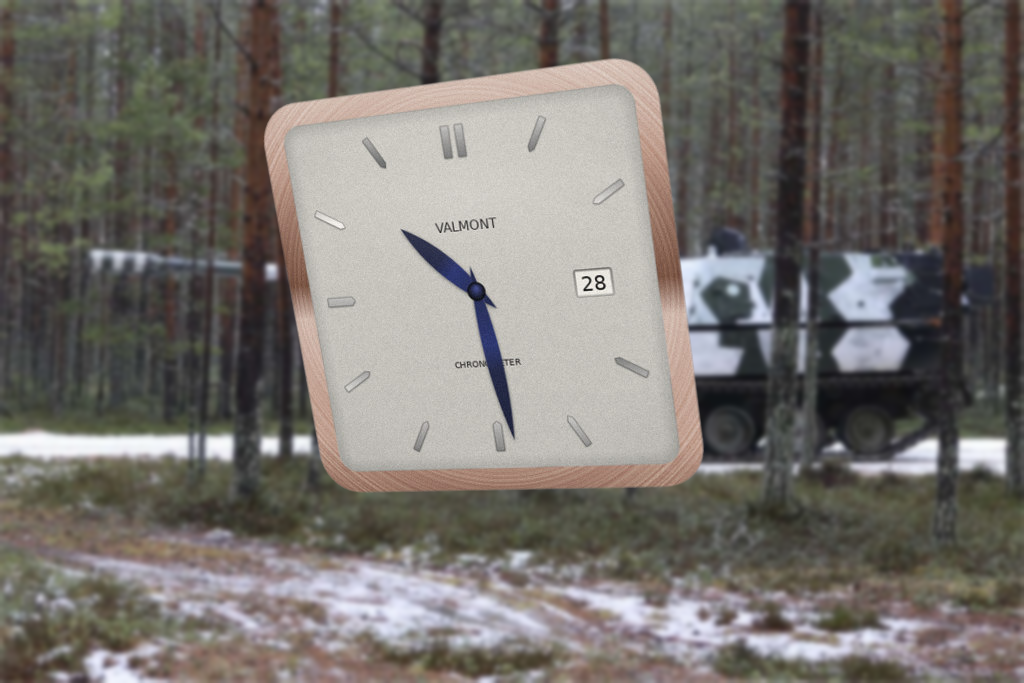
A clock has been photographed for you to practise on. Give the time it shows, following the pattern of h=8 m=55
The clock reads h=10 m=29
